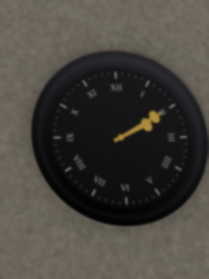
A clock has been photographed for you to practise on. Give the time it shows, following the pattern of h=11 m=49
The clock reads h=2 m=10
